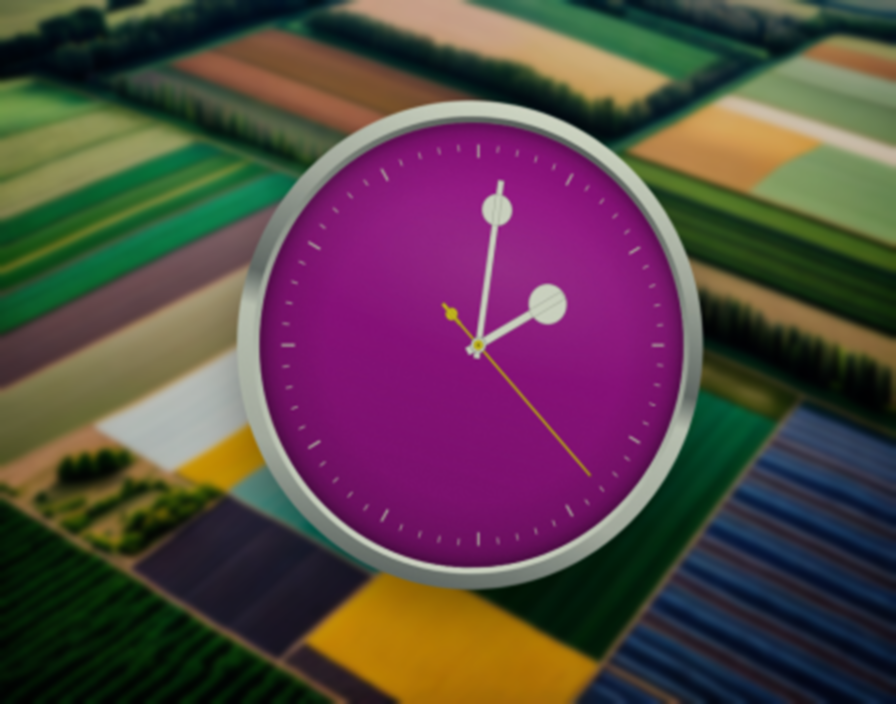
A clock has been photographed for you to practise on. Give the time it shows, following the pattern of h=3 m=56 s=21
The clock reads h=2 m=1 s=23
